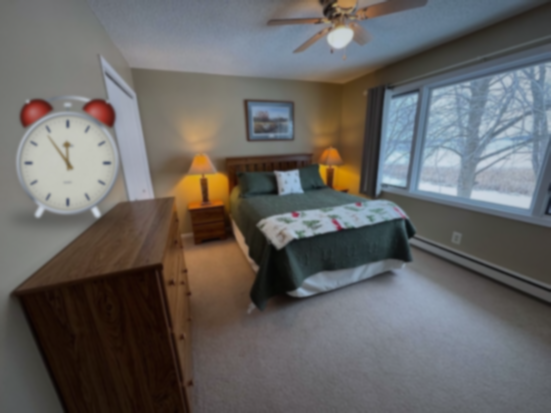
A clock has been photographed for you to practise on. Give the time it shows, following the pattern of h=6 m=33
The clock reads h=11 m=54
